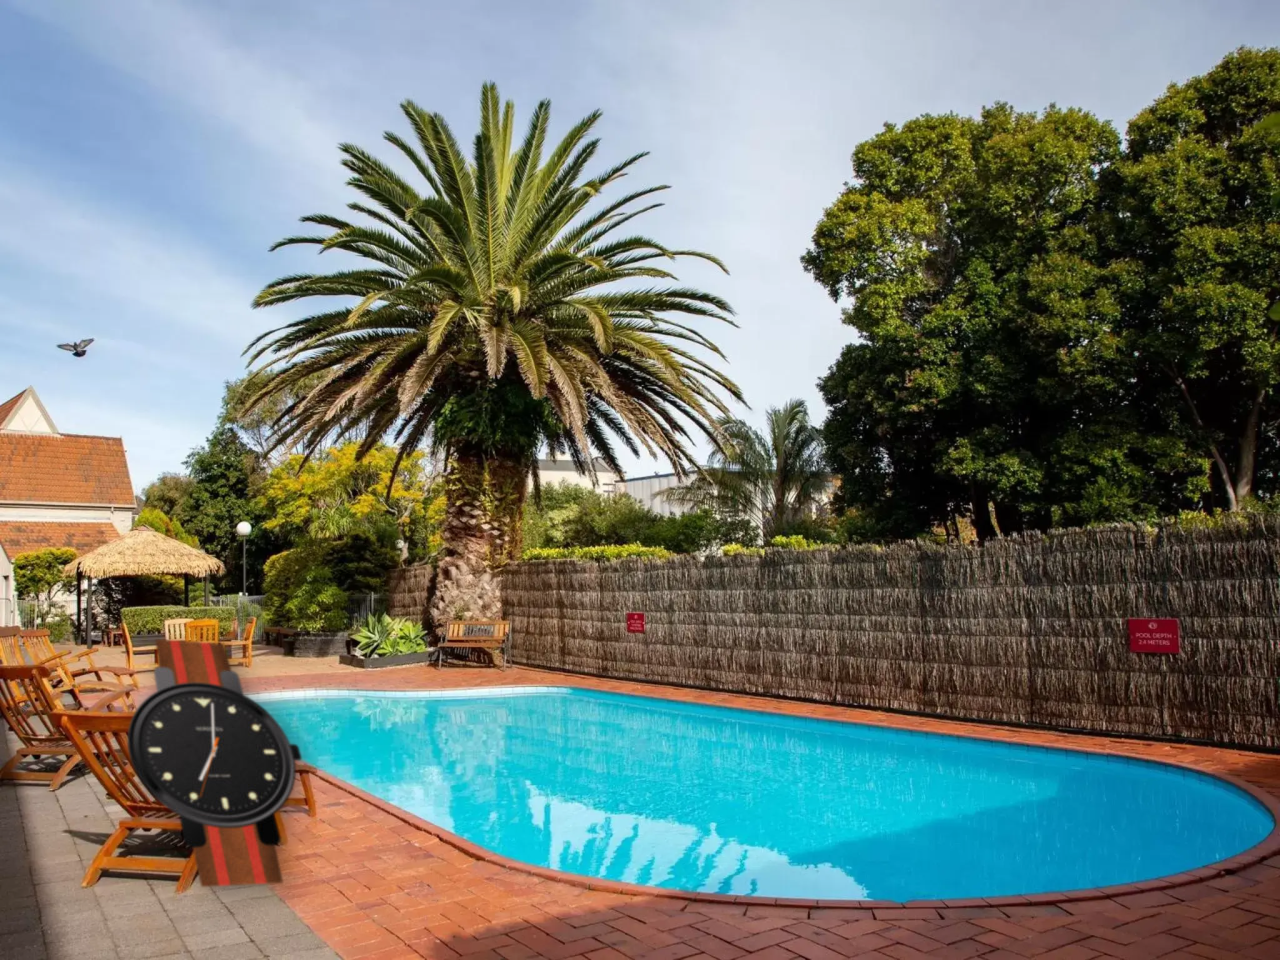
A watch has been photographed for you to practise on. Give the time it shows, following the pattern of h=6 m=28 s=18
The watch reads h=7 m=1 s=34
